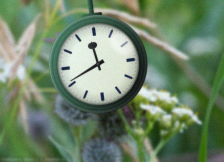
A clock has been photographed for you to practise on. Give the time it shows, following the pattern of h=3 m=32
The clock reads h=11 m=41
